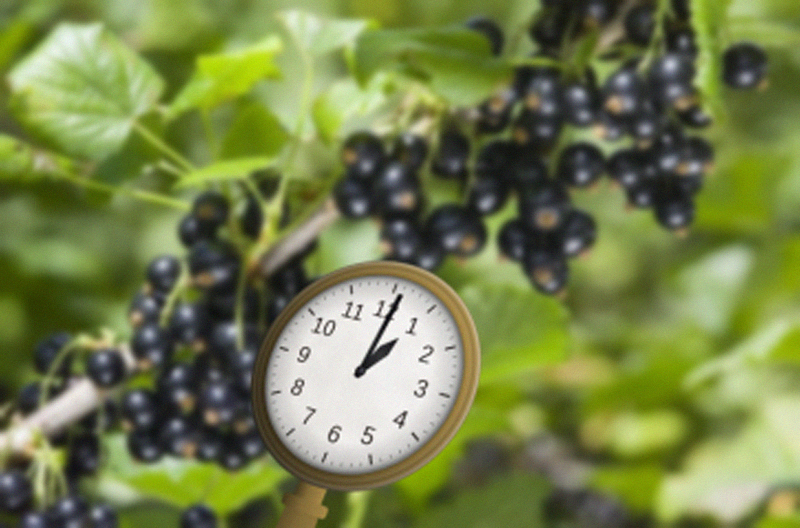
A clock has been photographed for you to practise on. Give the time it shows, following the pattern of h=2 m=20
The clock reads h=1 m=1
